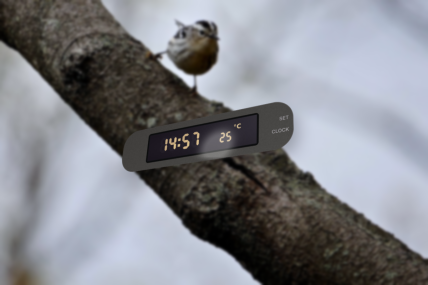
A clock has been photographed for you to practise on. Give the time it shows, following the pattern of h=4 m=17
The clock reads h=14 m=57
